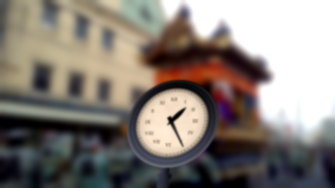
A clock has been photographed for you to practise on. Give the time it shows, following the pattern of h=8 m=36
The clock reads h=1 m=25
